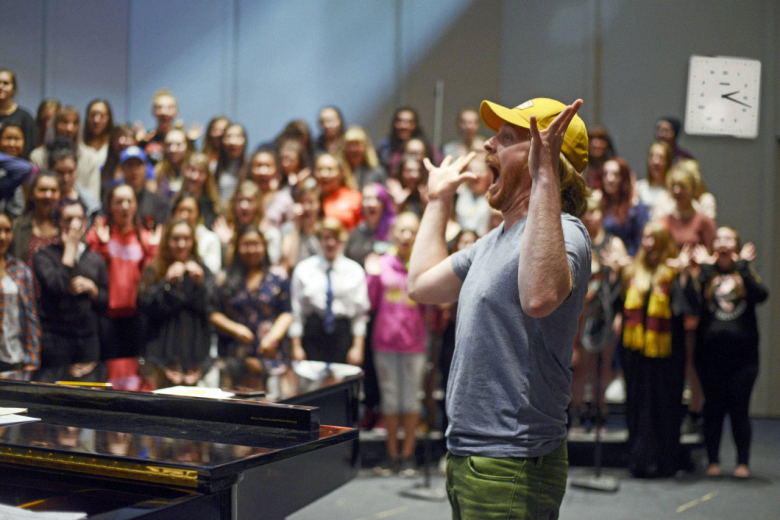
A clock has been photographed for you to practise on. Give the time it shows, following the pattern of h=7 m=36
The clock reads h=2 m=18
